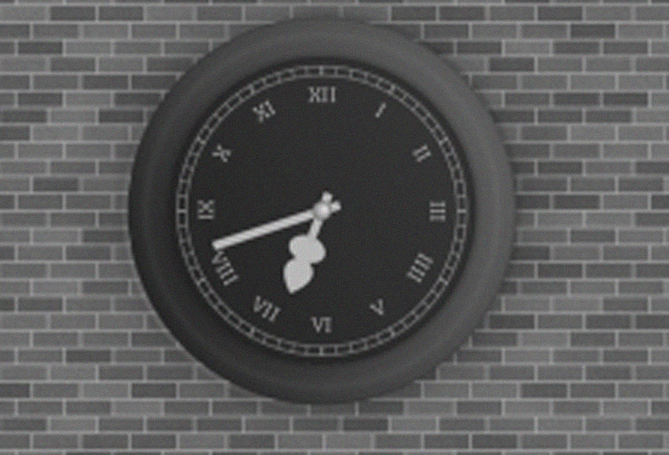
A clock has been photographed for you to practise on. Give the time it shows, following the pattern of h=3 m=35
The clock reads h=6 m=42
